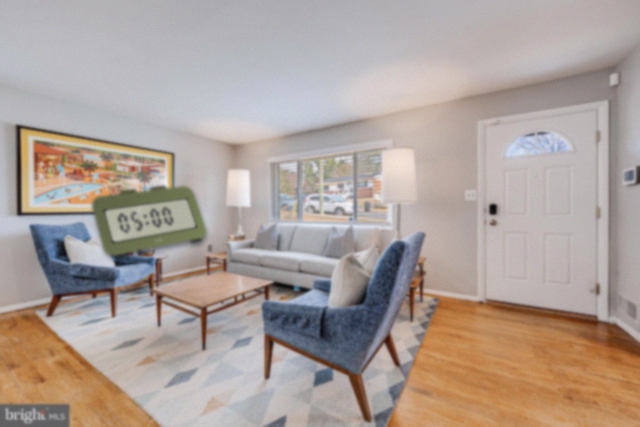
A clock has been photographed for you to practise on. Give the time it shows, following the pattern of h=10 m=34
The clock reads h=5 m=0
